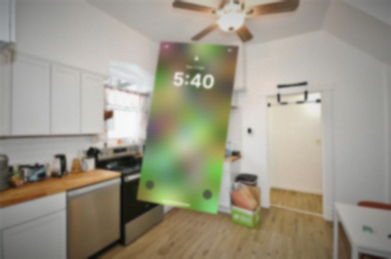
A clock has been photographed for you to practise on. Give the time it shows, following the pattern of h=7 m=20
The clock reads h=5 m=40
